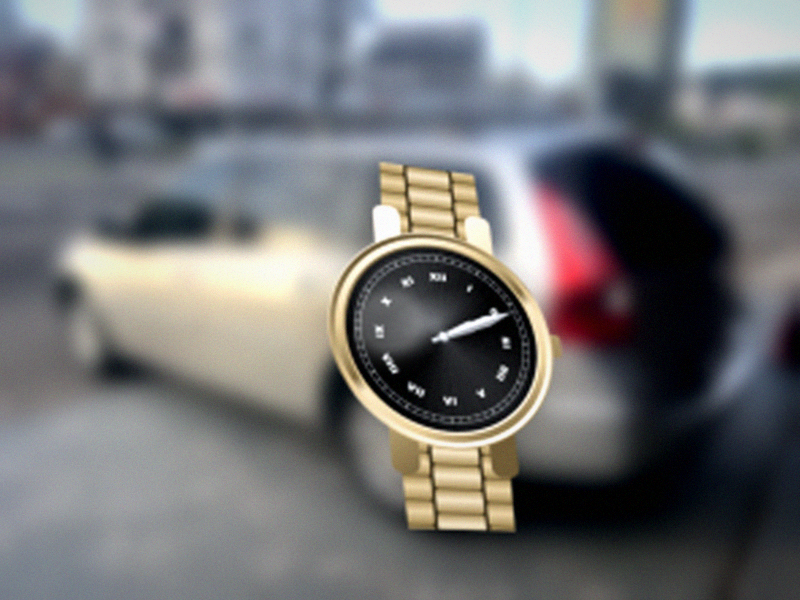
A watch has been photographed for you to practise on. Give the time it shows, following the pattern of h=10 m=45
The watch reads h=2 m=11
